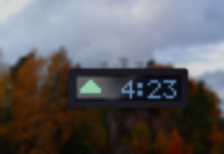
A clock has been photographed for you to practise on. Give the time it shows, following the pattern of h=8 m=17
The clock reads h=4 m=23
